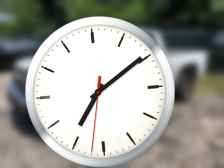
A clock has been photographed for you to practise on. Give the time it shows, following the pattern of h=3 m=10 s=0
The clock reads h=7 m=9 s=32
